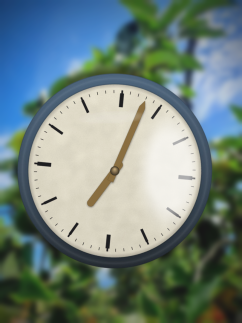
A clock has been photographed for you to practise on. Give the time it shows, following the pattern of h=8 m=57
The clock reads h=7 m=3
